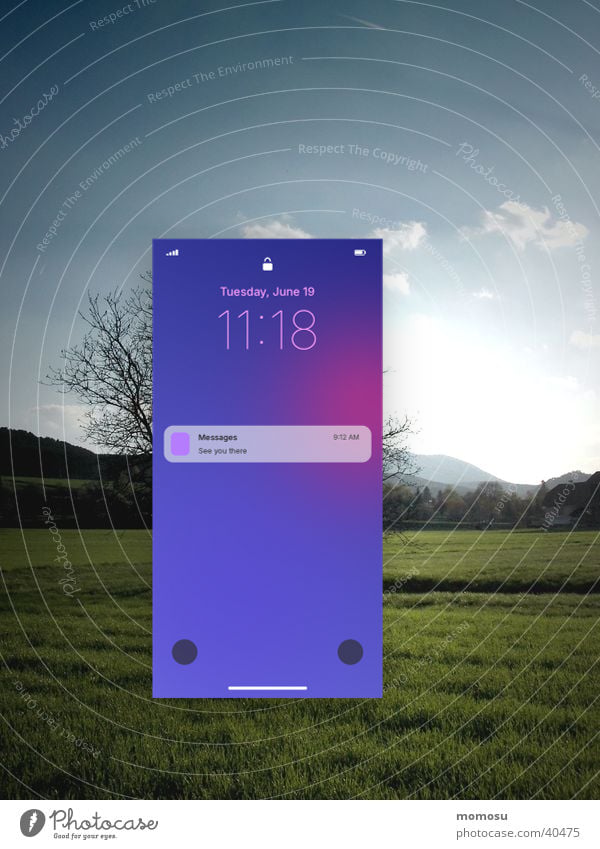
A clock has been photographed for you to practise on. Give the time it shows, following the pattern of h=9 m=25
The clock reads h=11 m=18
